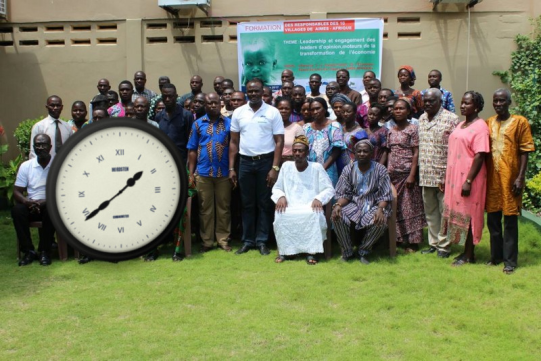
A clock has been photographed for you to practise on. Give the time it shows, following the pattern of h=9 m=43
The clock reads h=1 m=39
